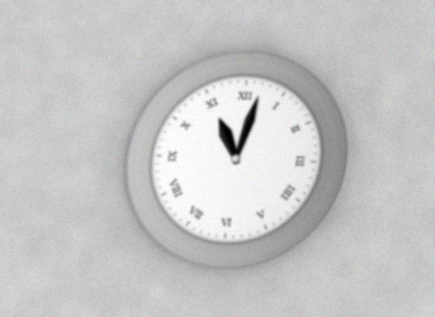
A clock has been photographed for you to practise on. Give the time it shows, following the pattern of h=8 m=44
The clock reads h=11 m=2
